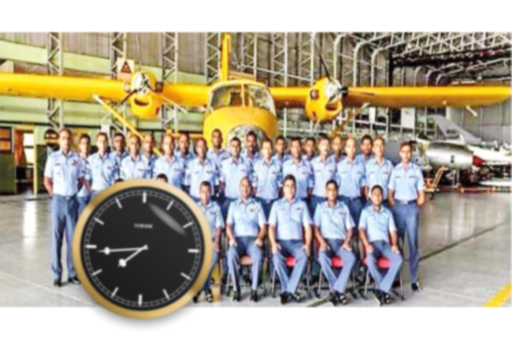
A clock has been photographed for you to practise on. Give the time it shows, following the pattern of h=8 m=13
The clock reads h=7 m=44
